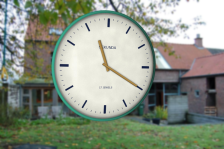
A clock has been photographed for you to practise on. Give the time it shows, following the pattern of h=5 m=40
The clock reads h=11 m=20
